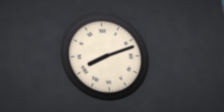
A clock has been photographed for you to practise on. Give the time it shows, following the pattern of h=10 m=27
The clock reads h=8 m=12
